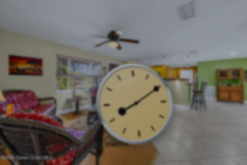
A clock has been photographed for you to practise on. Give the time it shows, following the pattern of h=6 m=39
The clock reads h=8 m=10
